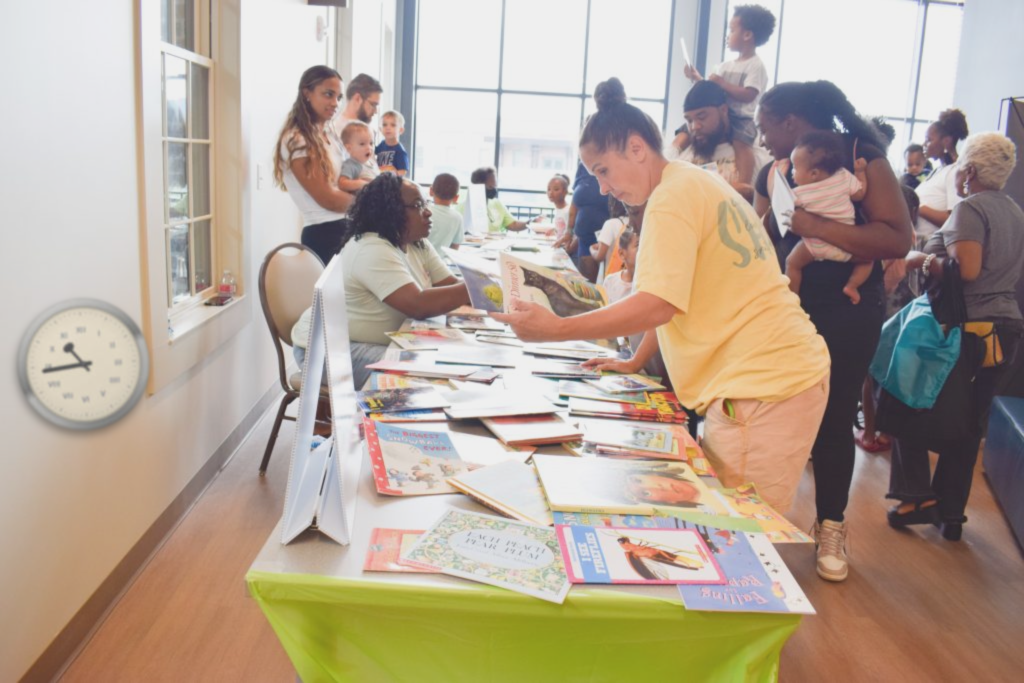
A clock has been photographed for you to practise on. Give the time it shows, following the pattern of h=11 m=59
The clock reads h=10 m=44
